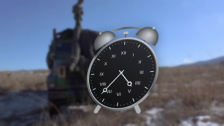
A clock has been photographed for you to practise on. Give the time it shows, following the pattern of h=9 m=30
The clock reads h=4 m=37
